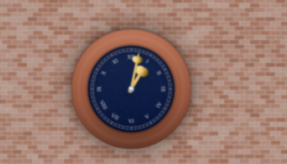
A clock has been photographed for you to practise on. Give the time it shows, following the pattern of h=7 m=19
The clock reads h=1 m=2
